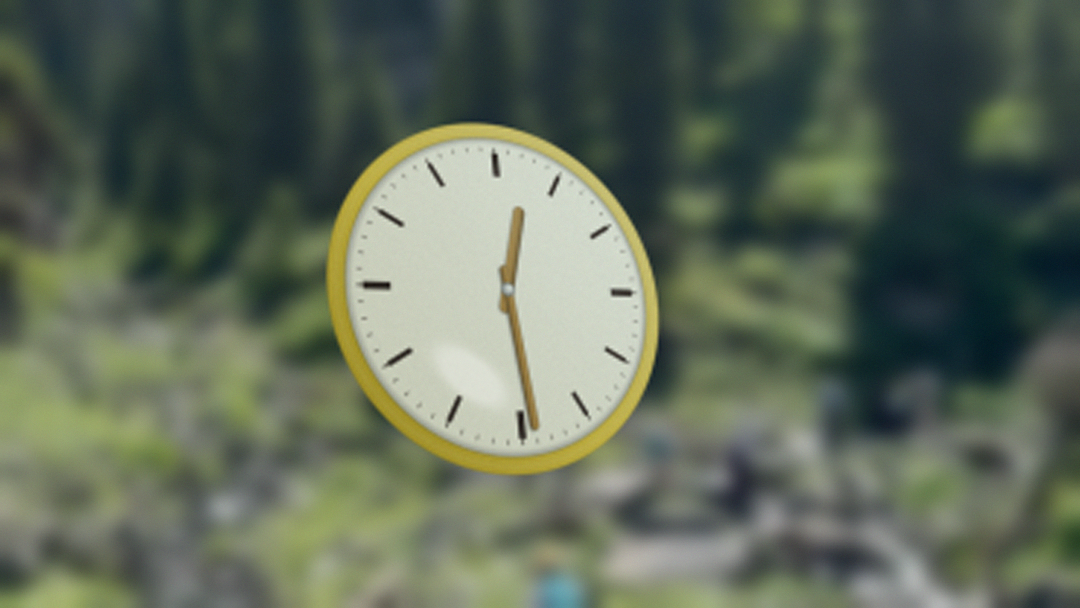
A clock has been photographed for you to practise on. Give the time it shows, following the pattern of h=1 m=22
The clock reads h=12 m=29
